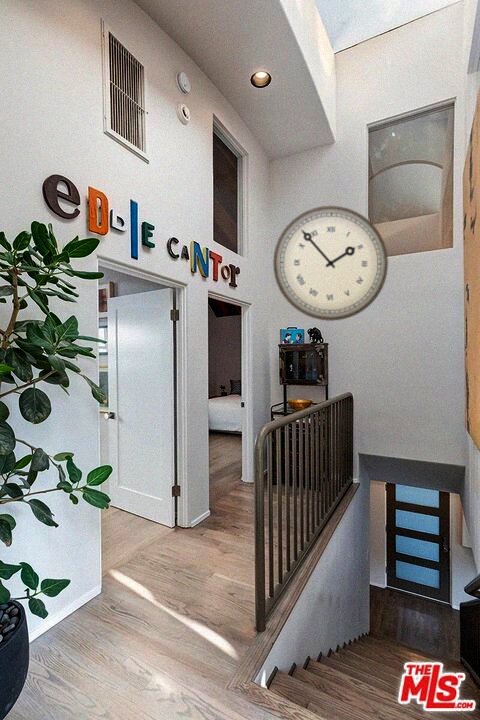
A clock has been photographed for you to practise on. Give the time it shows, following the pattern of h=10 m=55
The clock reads h=1 m=53
